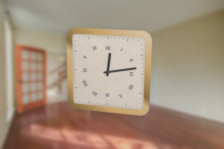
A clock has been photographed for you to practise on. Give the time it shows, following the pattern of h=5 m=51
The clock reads h=12 m=13
